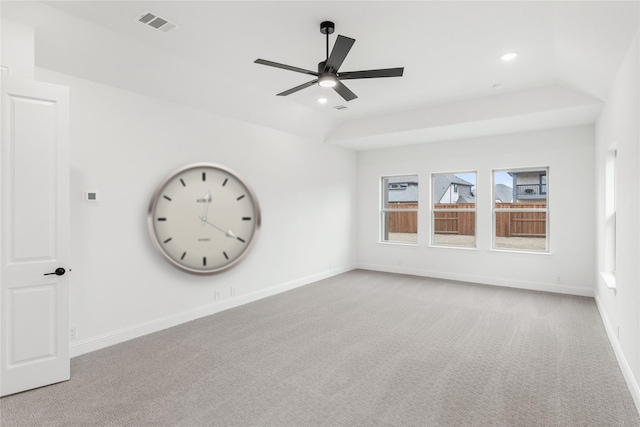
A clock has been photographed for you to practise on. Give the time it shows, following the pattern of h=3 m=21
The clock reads h=12 m=20
